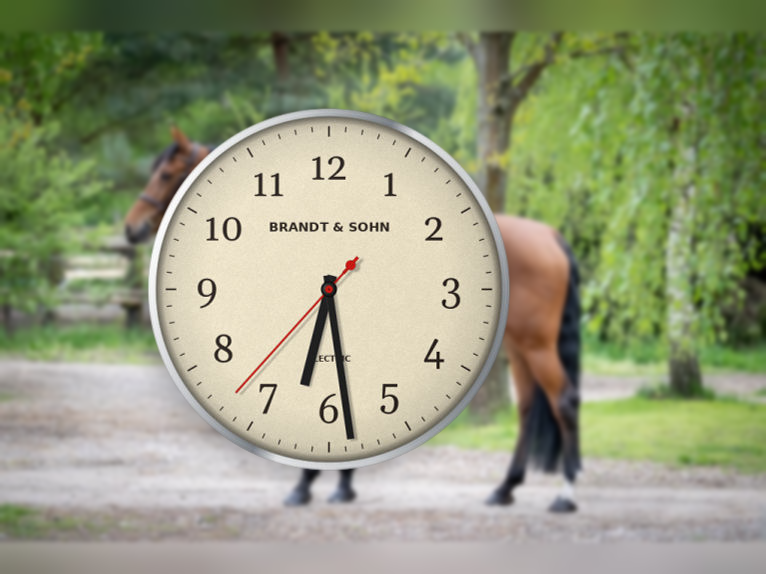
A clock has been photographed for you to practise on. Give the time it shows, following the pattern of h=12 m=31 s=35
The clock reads h=6 m=28 s=37
